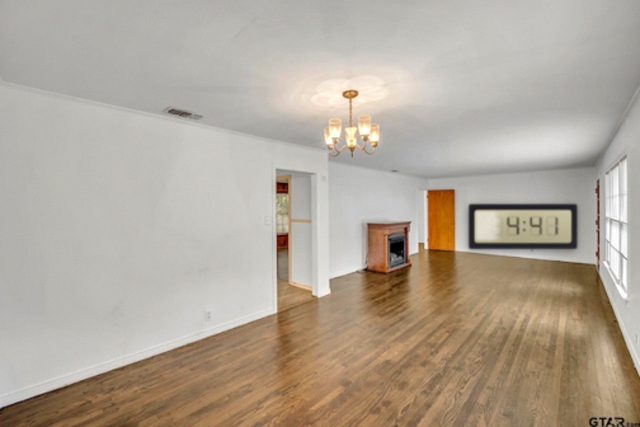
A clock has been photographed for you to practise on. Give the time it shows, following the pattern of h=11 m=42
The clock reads h=4 m=41
